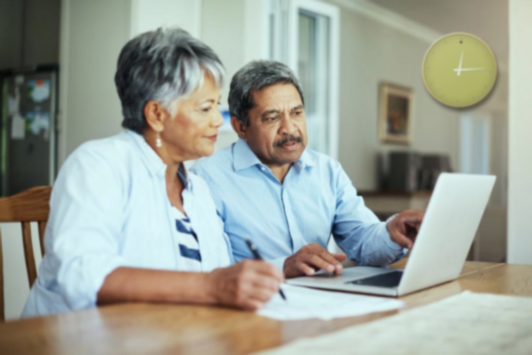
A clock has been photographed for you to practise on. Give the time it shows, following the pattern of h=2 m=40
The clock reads h=12 m=14
